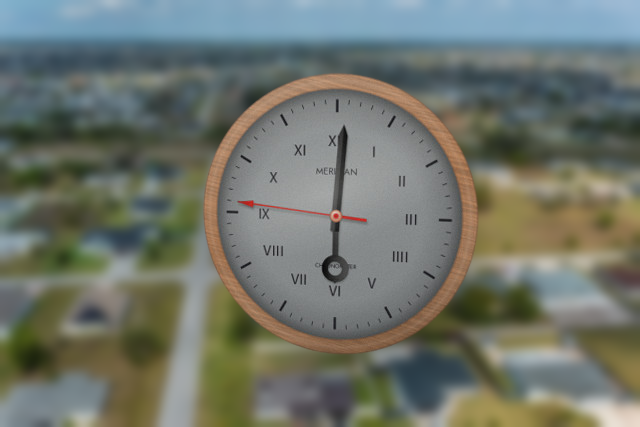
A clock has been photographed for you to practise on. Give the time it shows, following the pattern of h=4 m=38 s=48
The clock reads h=6 m=0 s=46
